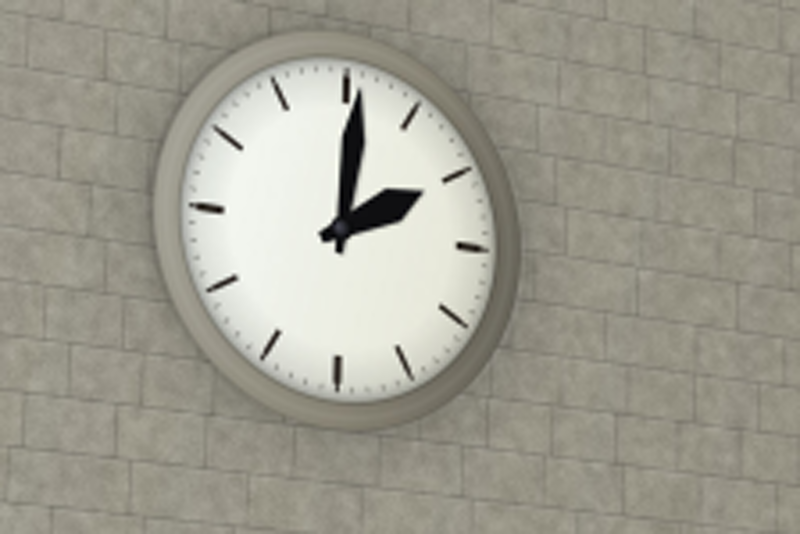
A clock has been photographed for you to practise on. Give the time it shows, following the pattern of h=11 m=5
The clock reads h=2 m=1
